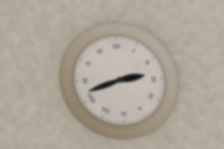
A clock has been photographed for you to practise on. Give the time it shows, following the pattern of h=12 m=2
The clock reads h=2 m=42
